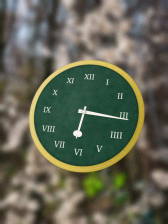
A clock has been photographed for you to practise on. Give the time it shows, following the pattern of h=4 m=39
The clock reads h=6 m=16
